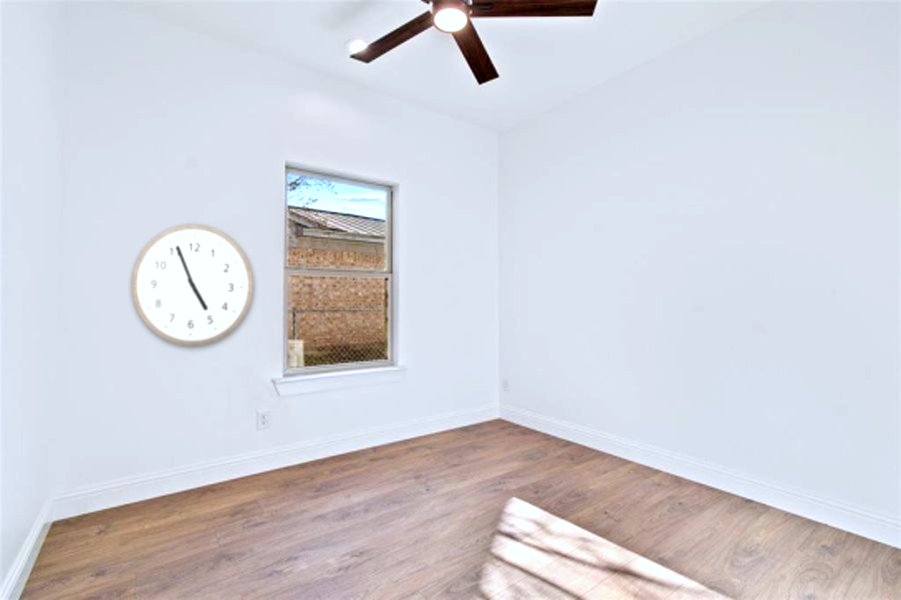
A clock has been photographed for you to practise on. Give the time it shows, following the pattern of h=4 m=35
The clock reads h=4 m=56
